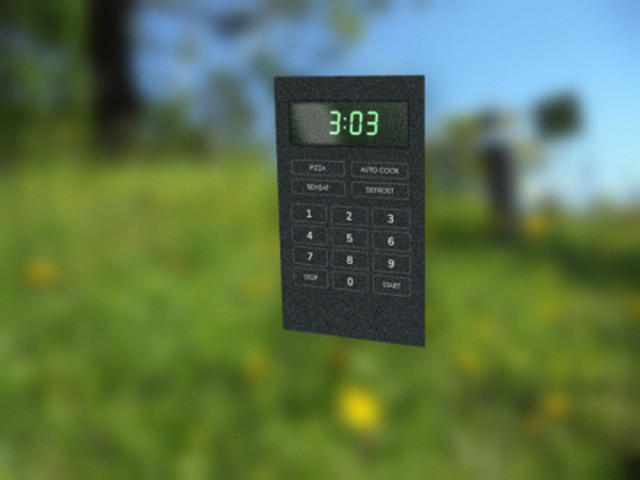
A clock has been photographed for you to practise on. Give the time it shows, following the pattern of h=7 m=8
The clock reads h=3 m=3
